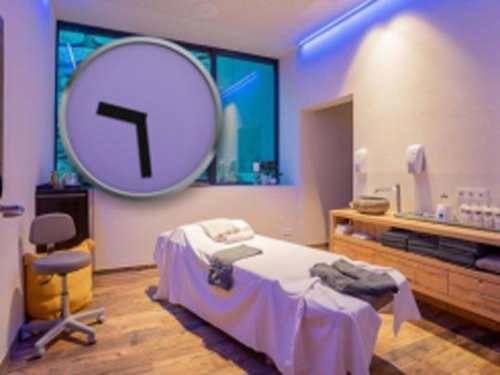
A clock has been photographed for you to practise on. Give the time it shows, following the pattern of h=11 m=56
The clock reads h=9 m=29
